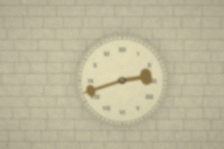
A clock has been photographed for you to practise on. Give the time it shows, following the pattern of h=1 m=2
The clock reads h=2 m=42
